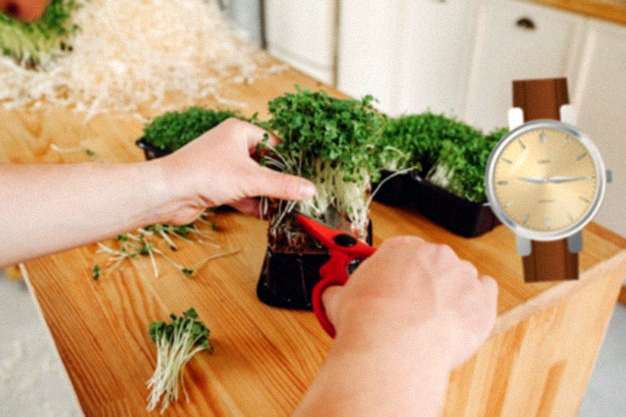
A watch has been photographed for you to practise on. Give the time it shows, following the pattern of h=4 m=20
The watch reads h=9 m=15
